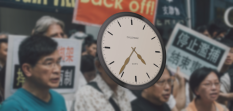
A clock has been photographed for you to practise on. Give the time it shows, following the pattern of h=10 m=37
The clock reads h=4 m=36
